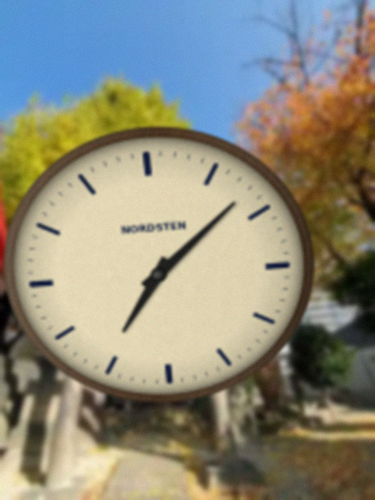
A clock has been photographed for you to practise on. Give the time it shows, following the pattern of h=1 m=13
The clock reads h=7 m=8
